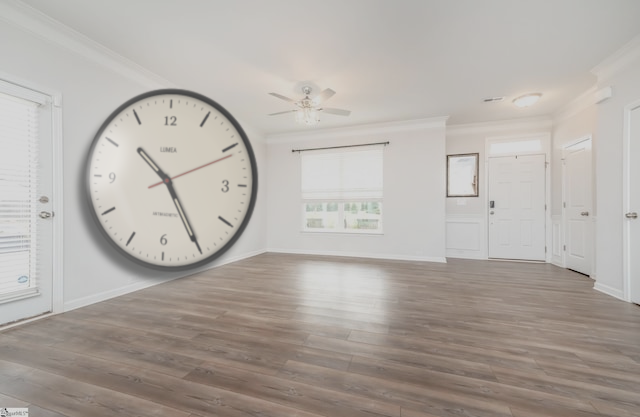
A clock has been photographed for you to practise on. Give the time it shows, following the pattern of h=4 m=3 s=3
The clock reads h=10 m=25 s=11
